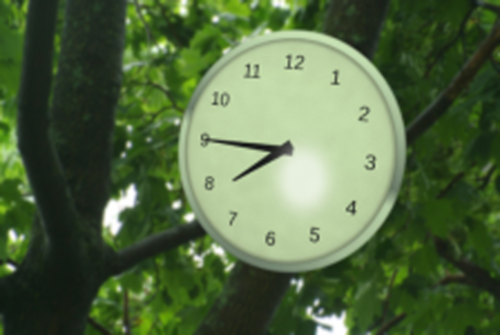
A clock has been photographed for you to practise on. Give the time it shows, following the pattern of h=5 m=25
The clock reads h=7 m=45
